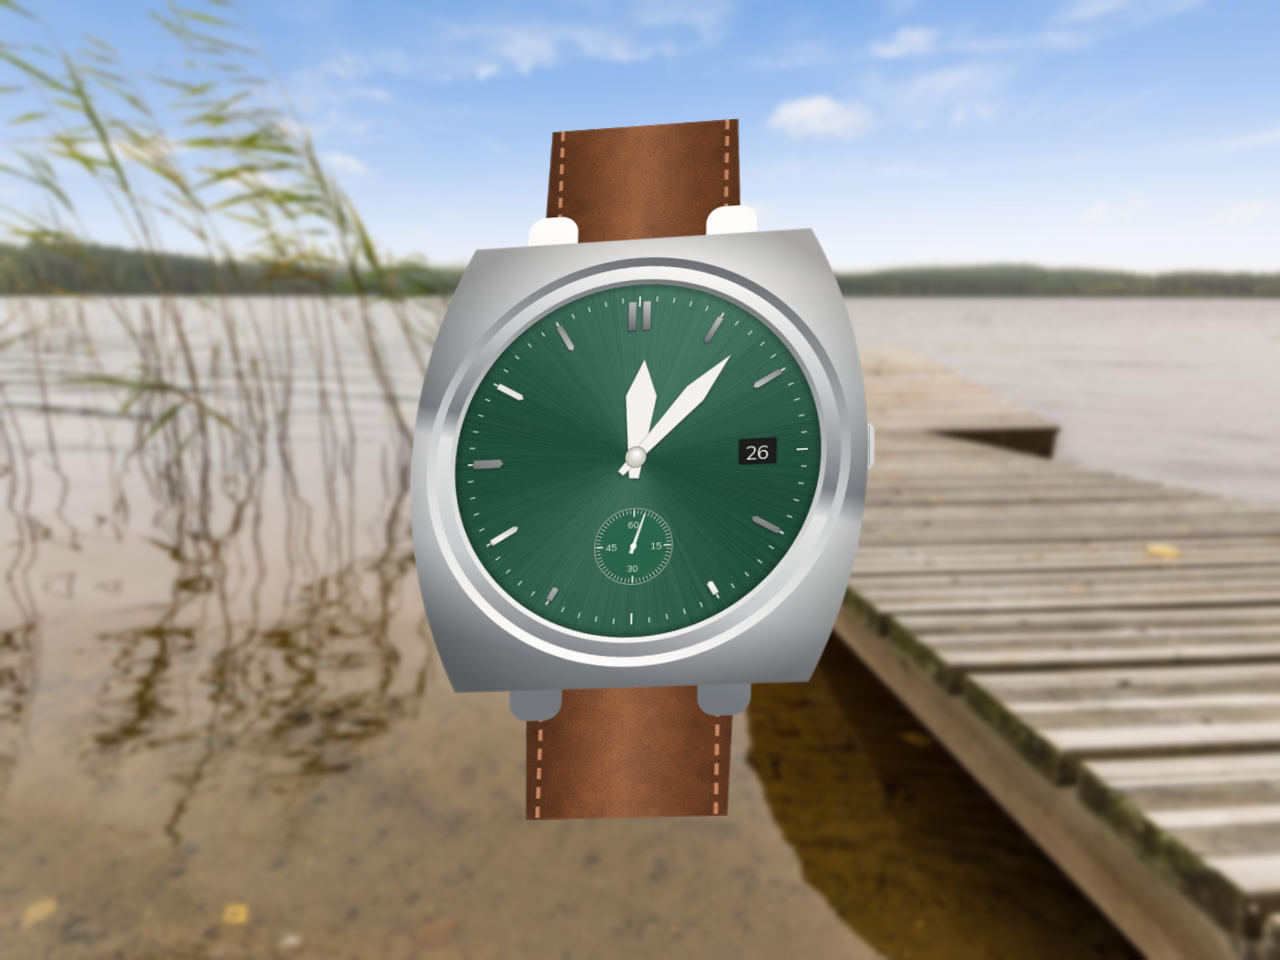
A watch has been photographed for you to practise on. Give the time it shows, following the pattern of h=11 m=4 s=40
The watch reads h=12 m=7 s=3
